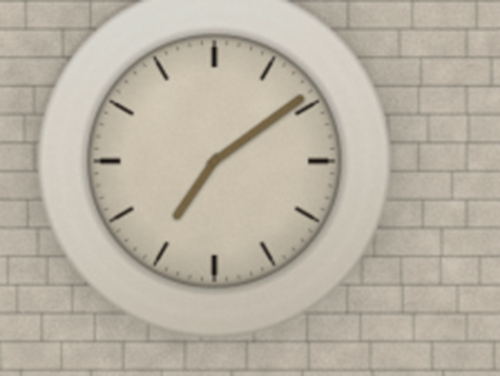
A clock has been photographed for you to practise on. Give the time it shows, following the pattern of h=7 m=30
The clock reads h=7 m=9
